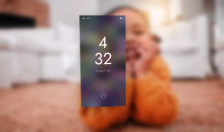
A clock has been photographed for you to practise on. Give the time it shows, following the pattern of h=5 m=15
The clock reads h=4 m=32
